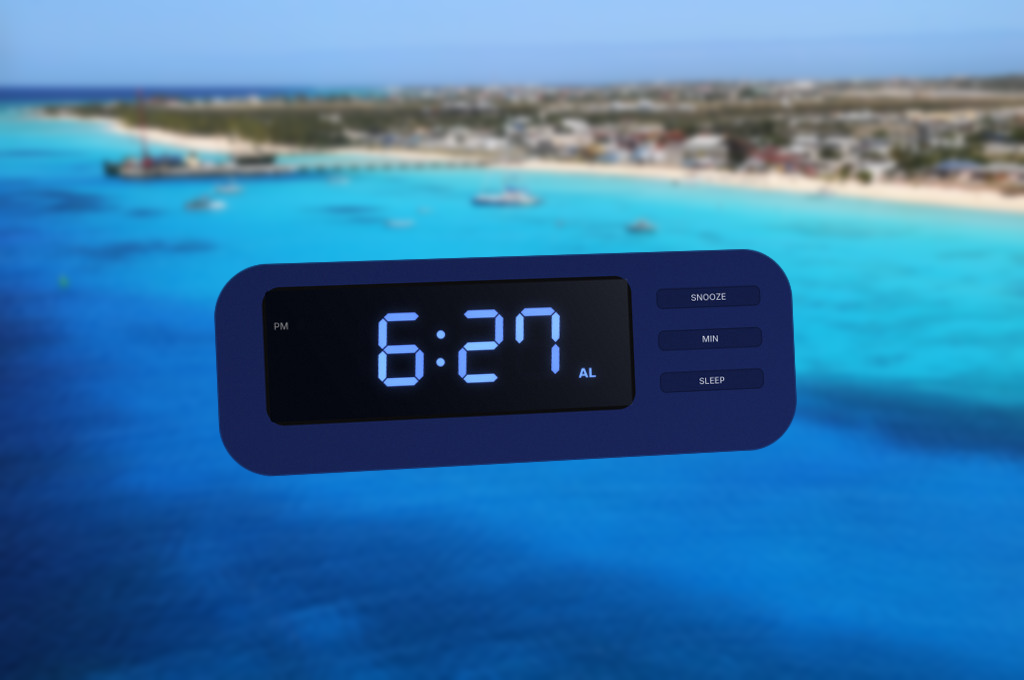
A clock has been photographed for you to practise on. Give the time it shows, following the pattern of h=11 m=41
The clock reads h=6 m=27
